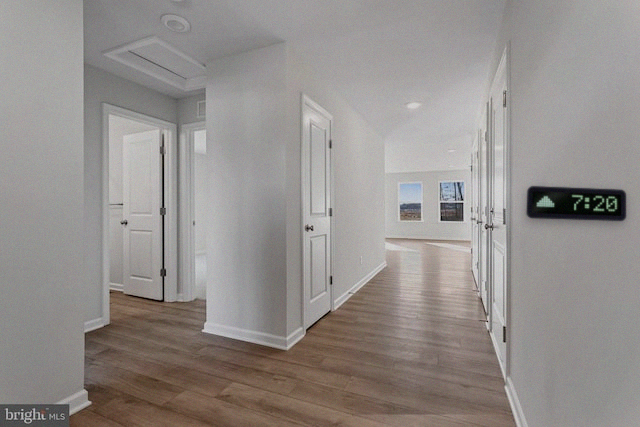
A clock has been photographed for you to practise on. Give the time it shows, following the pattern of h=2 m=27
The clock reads h=7 m=20
